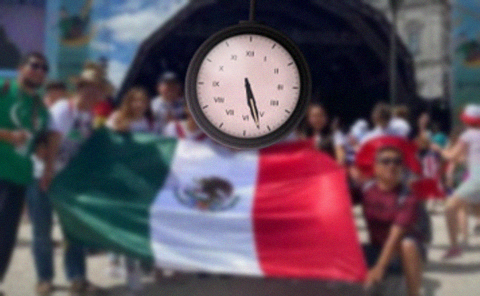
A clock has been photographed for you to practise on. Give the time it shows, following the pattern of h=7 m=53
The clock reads h=5 m=27
